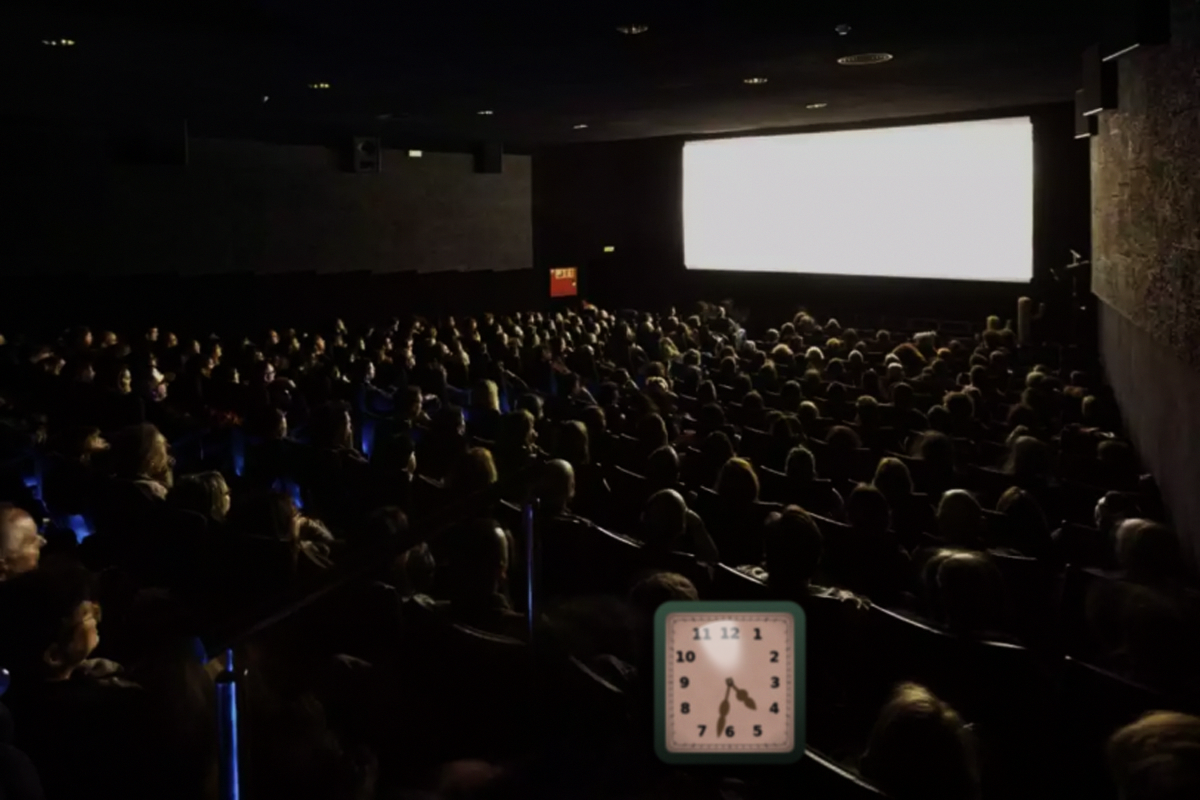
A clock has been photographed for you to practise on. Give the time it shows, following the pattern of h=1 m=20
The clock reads h=4 m=32
